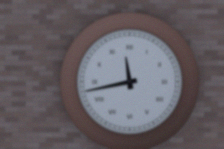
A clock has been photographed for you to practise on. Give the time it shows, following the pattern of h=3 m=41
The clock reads h=11 m=43
